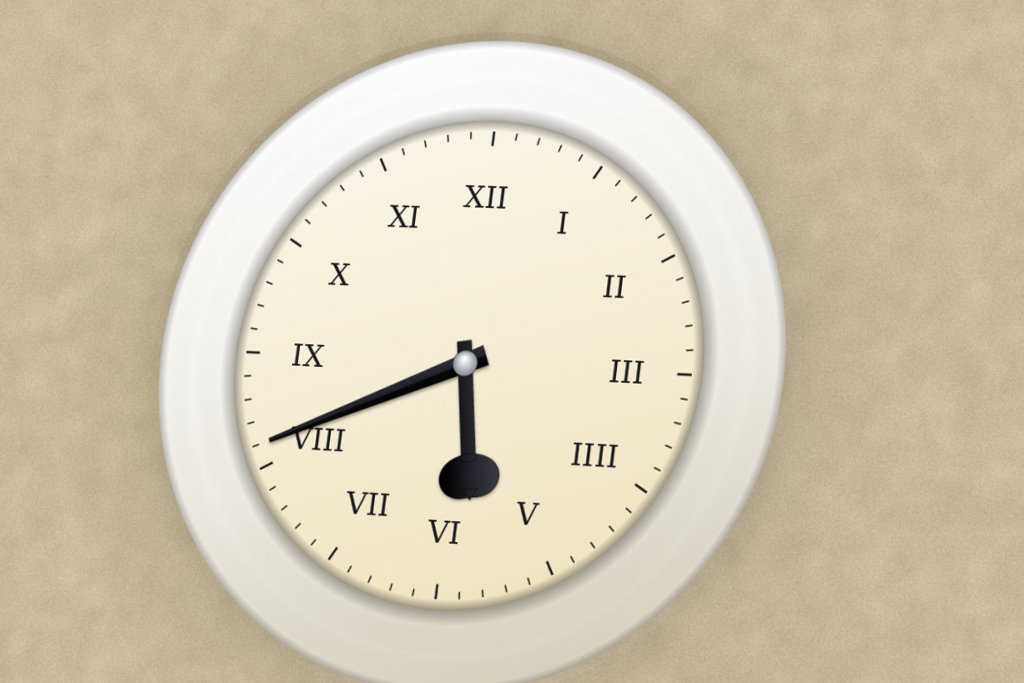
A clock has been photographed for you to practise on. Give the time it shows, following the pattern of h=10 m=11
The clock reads h=5 m=41
